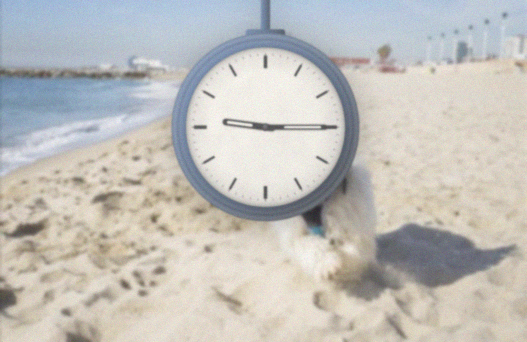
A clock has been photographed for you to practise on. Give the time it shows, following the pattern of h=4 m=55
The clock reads h=9 m=15
